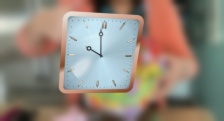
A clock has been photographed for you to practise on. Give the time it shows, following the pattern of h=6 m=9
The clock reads h=9 m=59
